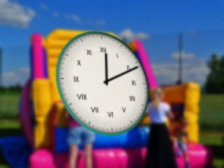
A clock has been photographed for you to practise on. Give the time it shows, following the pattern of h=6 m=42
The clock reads h=12 m=11
